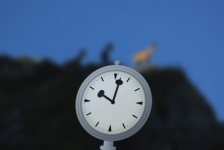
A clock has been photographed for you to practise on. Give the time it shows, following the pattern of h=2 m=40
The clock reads h=10 m=2
